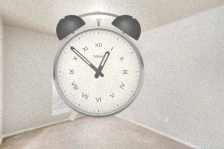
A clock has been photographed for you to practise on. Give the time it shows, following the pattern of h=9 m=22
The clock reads h=12 m=52
